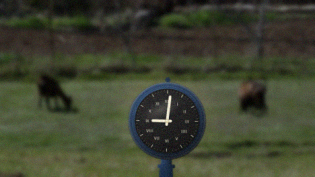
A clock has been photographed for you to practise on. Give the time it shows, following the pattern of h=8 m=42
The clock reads h=9 m=1
